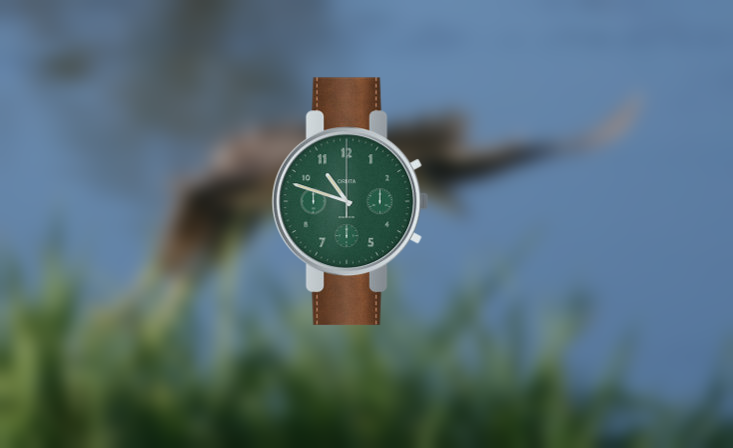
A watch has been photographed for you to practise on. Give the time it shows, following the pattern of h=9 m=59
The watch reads h=10 m=48
